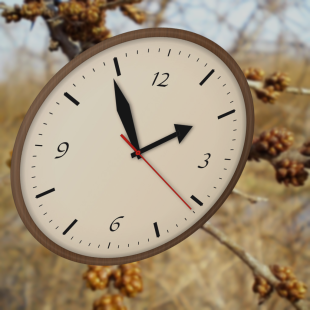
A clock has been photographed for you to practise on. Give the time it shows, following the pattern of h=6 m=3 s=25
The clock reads h=1 m=54 s=21
